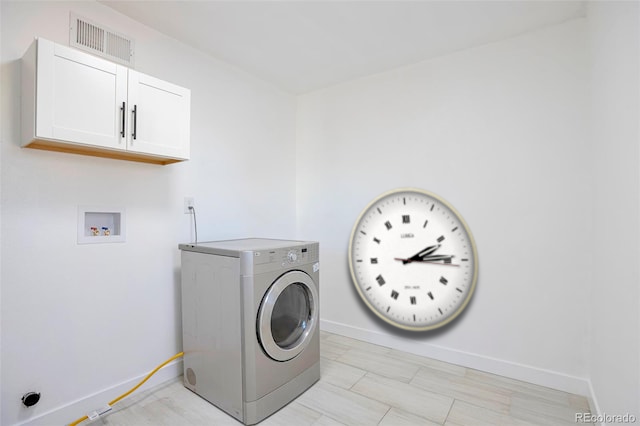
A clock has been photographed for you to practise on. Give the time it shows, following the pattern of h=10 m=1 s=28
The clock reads h=2 m=14 s=16
